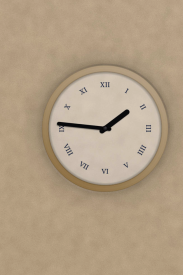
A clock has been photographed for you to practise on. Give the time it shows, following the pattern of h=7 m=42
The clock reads h=1 m=46
